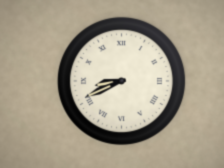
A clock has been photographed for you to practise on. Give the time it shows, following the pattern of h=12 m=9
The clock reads h=8 m=41
